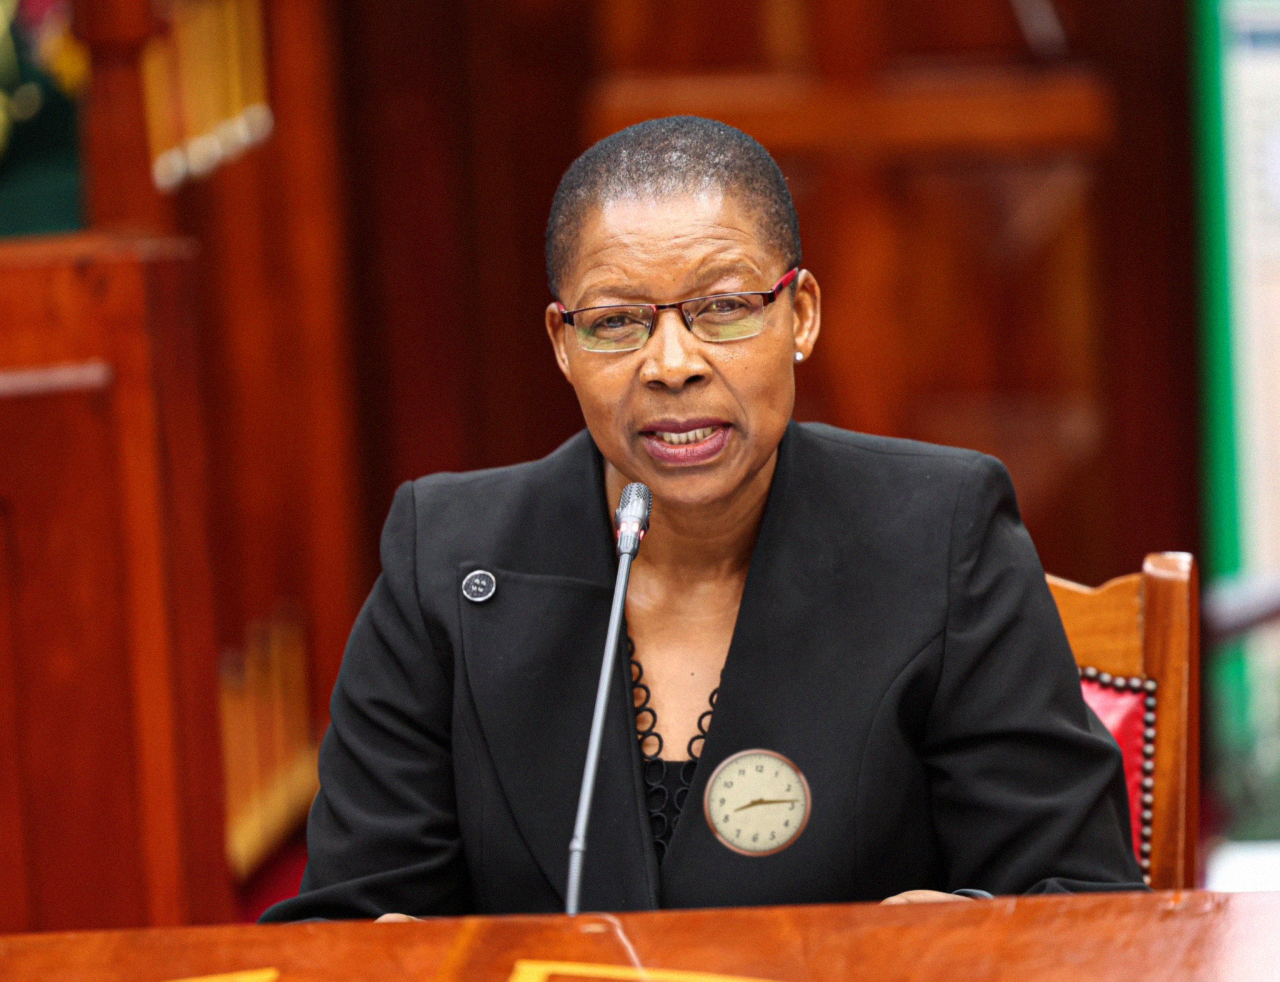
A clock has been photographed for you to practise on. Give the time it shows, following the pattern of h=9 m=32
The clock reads h=8 m=14
